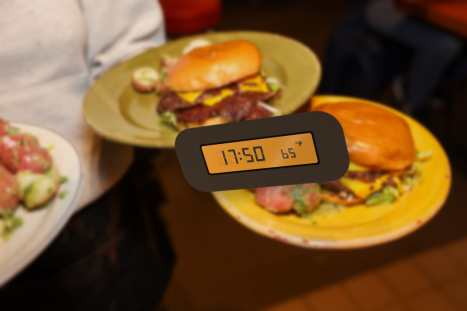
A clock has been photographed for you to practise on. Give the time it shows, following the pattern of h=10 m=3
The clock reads h=17 m=50
